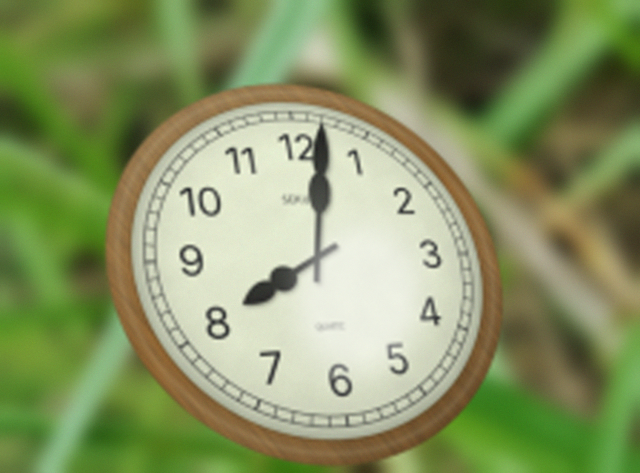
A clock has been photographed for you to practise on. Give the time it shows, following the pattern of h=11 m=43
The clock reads h=8 m=2
